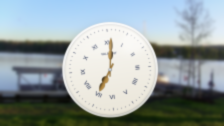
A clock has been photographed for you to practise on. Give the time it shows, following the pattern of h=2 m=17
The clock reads h=7 m=1
